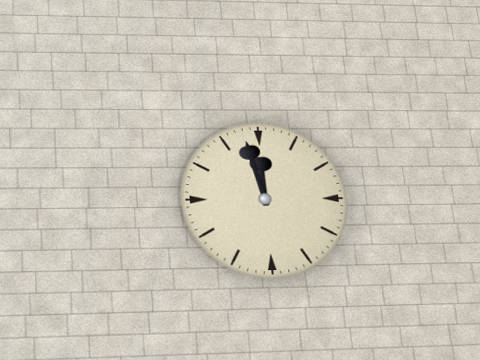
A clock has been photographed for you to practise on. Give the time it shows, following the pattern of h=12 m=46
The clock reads h=11 m=58
